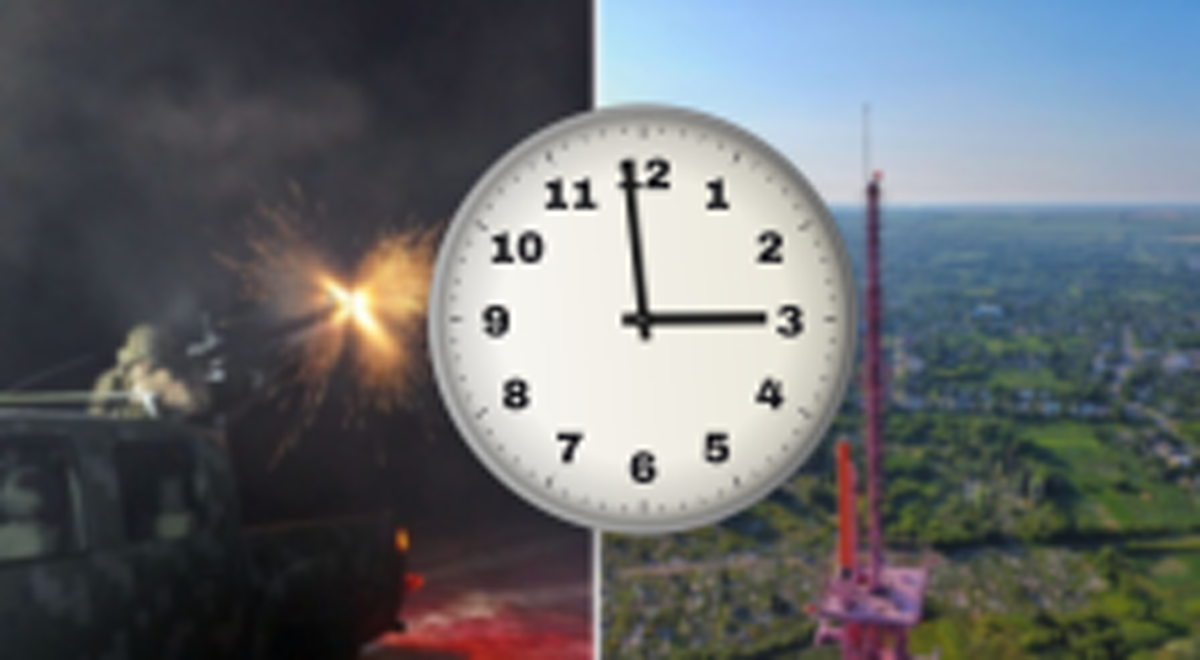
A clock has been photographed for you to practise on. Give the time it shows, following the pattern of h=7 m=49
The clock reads h=2 m=59
